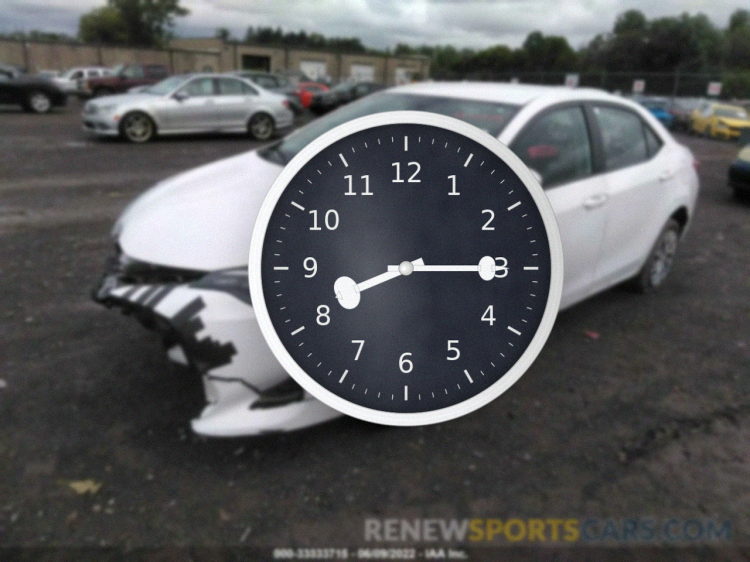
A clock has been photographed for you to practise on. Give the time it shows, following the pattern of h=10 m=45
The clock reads h=8 m=15
